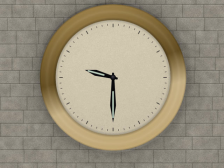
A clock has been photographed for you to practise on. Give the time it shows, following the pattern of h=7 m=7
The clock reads h=9 m=30
